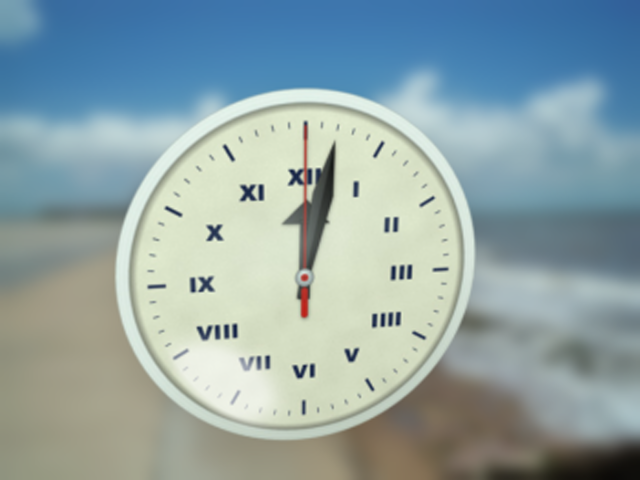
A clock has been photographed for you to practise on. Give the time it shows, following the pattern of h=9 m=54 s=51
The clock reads h=12 m=2 s=0
